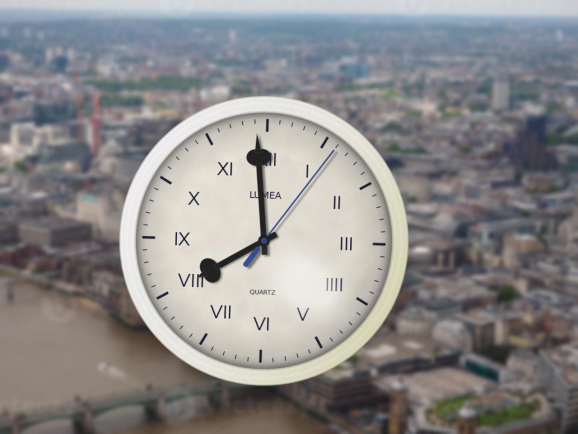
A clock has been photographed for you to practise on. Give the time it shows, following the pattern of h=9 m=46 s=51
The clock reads h=7 m=59 s=6
